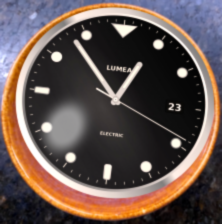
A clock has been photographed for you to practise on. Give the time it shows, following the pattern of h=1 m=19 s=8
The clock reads h=12 m=53 s=19
